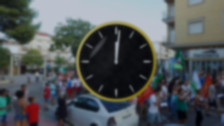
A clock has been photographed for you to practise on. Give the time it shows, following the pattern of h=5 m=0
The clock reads h=12 m=1
